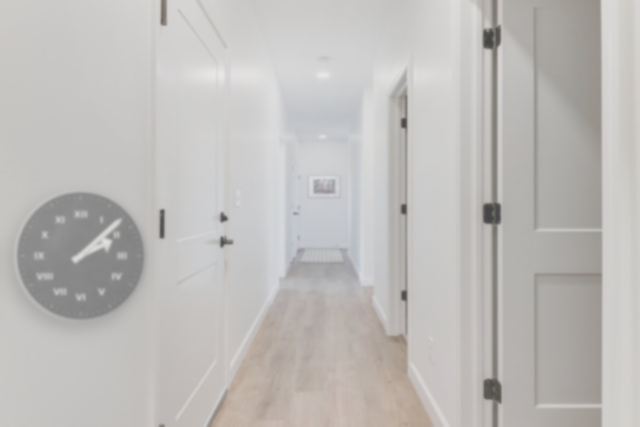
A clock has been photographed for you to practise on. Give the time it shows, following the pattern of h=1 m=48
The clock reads h=2 m=8
